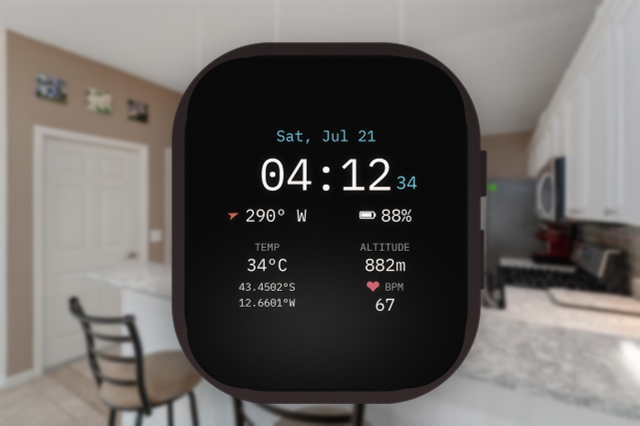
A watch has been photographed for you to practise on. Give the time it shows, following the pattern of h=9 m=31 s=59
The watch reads h=4 m=12 s=34
